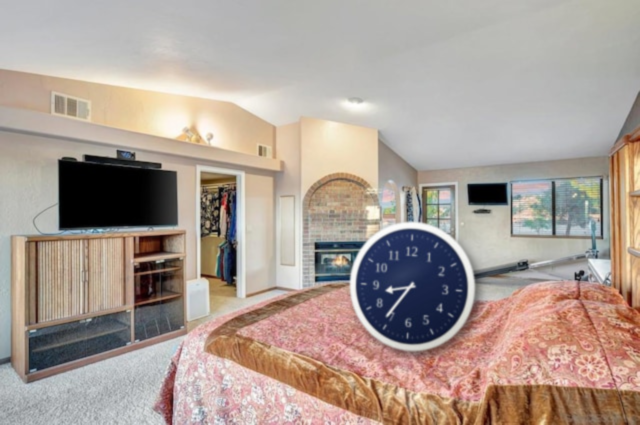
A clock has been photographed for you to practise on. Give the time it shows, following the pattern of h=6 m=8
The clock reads h=8 m=36
